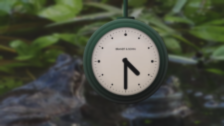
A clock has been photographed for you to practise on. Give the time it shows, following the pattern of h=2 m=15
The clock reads h=4 m=30
